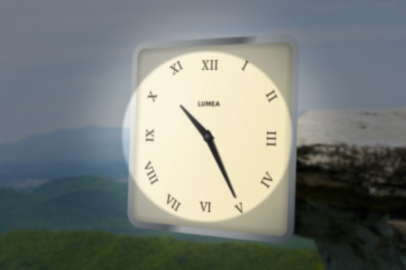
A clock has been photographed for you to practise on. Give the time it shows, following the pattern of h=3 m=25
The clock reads h=10 m=25
